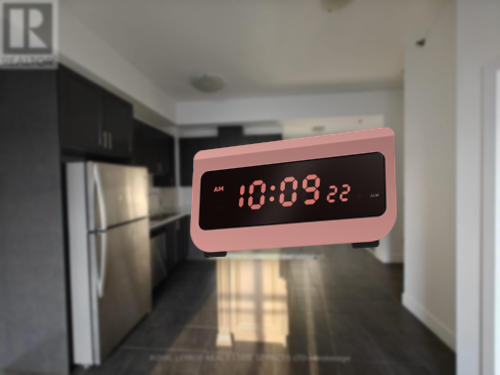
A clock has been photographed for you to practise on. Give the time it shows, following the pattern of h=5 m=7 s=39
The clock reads h=10 m=9 s=22
